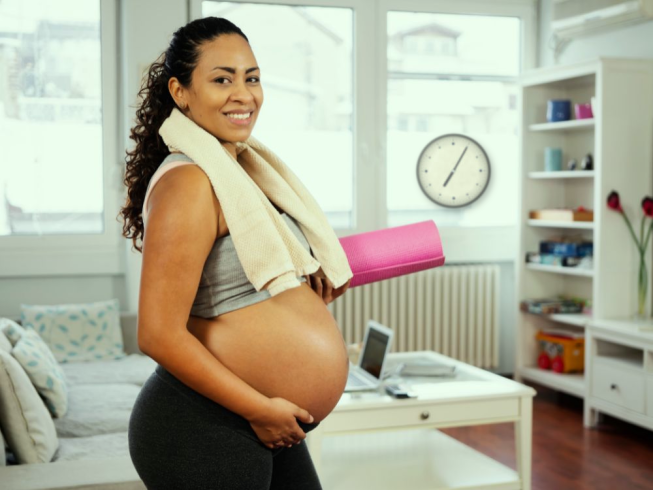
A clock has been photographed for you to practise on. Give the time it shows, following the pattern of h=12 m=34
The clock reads h=7 m=5
